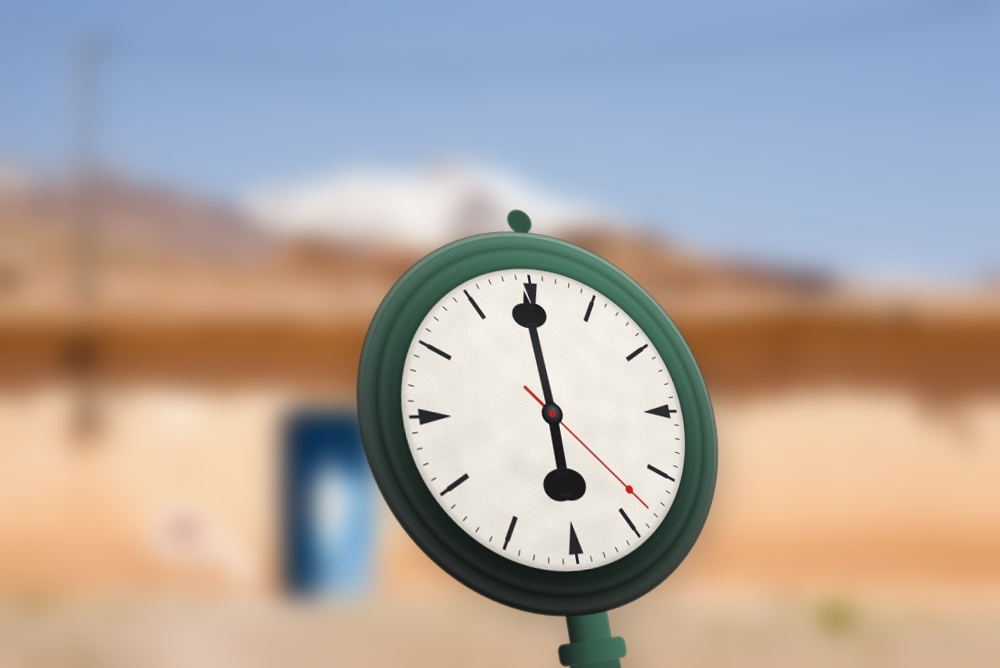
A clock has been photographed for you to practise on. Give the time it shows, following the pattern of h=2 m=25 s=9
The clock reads h=5 m=59 s=23
